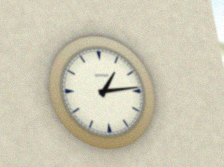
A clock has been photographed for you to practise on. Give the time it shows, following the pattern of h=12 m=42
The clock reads h=1 m=14
